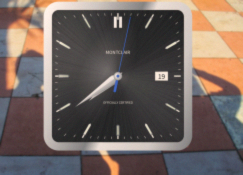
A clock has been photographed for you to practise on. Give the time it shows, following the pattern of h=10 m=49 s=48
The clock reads h=7 m=39 s=2
